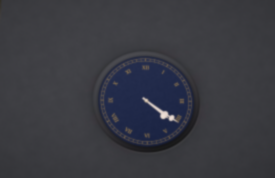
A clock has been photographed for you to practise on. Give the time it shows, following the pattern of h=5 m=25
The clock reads h=4 m=21
